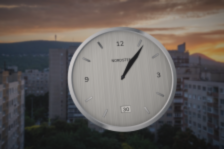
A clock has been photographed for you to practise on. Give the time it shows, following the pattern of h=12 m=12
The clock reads h=1 m=6
